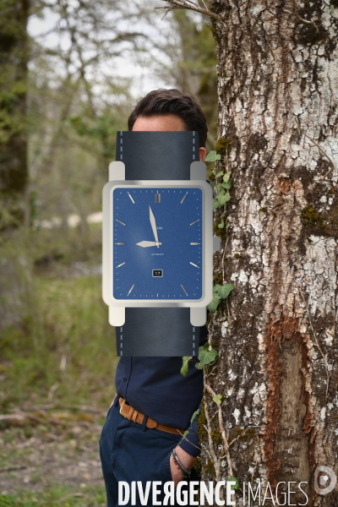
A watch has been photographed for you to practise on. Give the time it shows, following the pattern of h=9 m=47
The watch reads h=8 m=58
